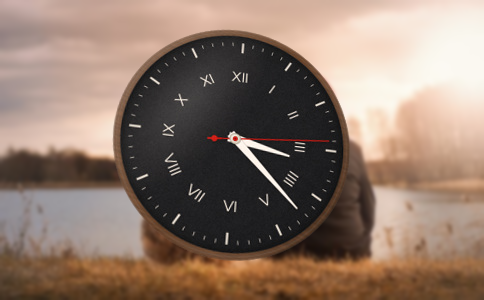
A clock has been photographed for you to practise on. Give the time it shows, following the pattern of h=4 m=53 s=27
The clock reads h=3 m=22 s=14
